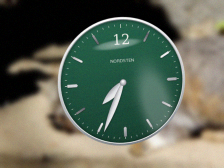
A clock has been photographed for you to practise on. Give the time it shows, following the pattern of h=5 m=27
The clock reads h=7 m=34
